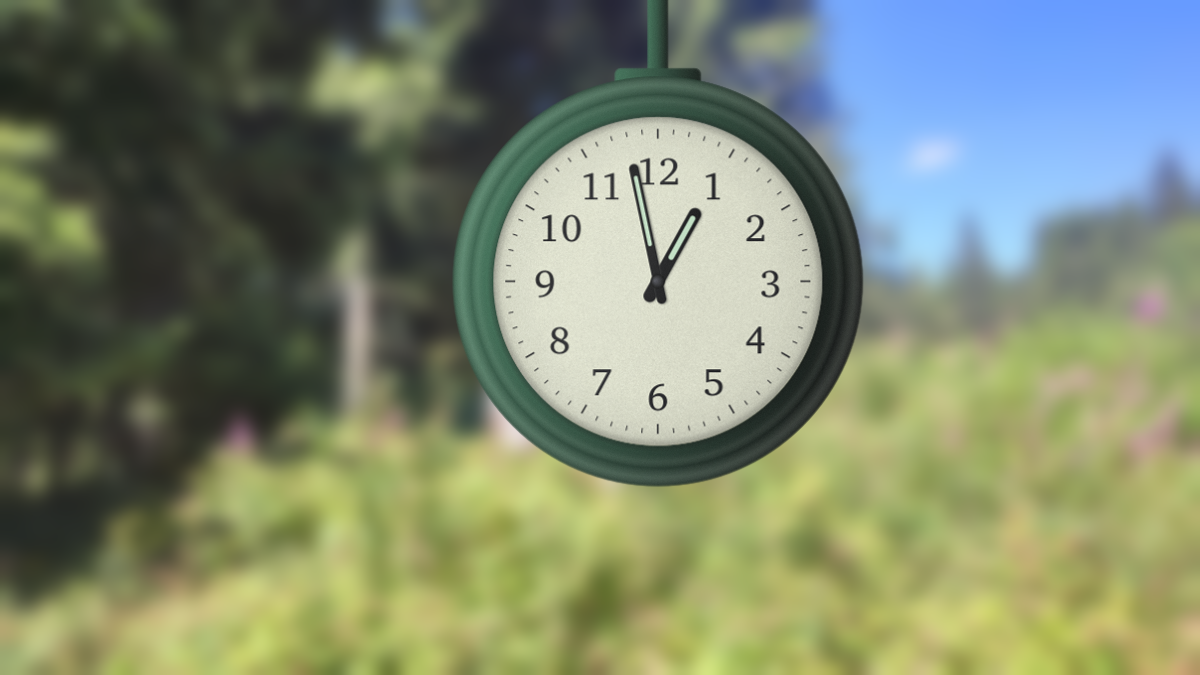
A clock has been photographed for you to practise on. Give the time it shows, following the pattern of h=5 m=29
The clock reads h=12 m=58
